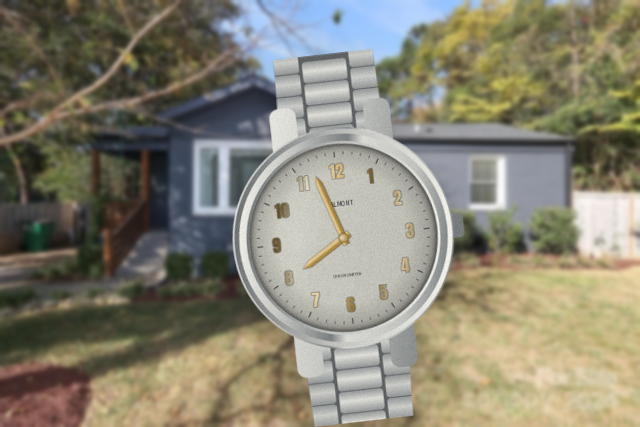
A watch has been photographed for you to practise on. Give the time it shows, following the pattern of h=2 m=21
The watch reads h=7 m=57
